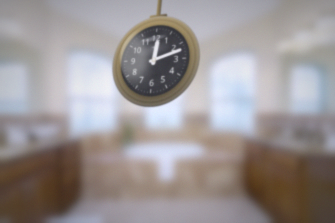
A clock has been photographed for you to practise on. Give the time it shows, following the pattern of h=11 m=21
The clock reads h=12 m=12
